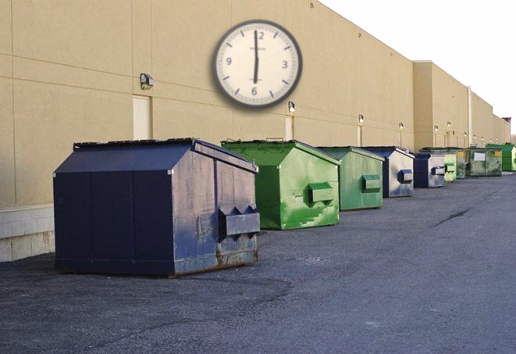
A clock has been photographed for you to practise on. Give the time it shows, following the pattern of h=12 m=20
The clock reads h=5 m=59
